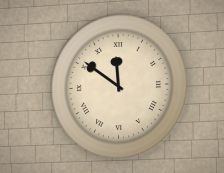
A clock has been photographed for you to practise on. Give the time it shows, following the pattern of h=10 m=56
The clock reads h=11 m=51
